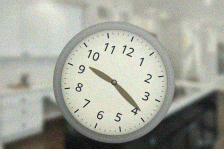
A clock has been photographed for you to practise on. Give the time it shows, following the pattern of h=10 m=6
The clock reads h=9 m=19
